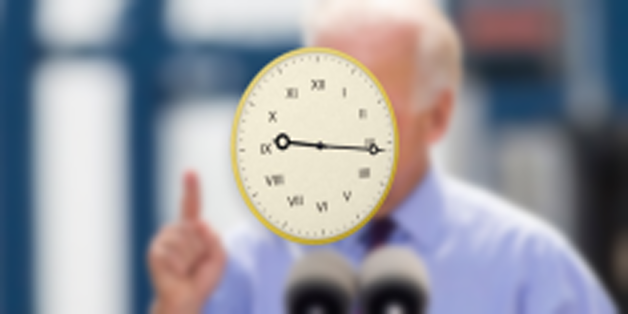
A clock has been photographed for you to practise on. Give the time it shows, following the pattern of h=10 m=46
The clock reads h=9 m=16
